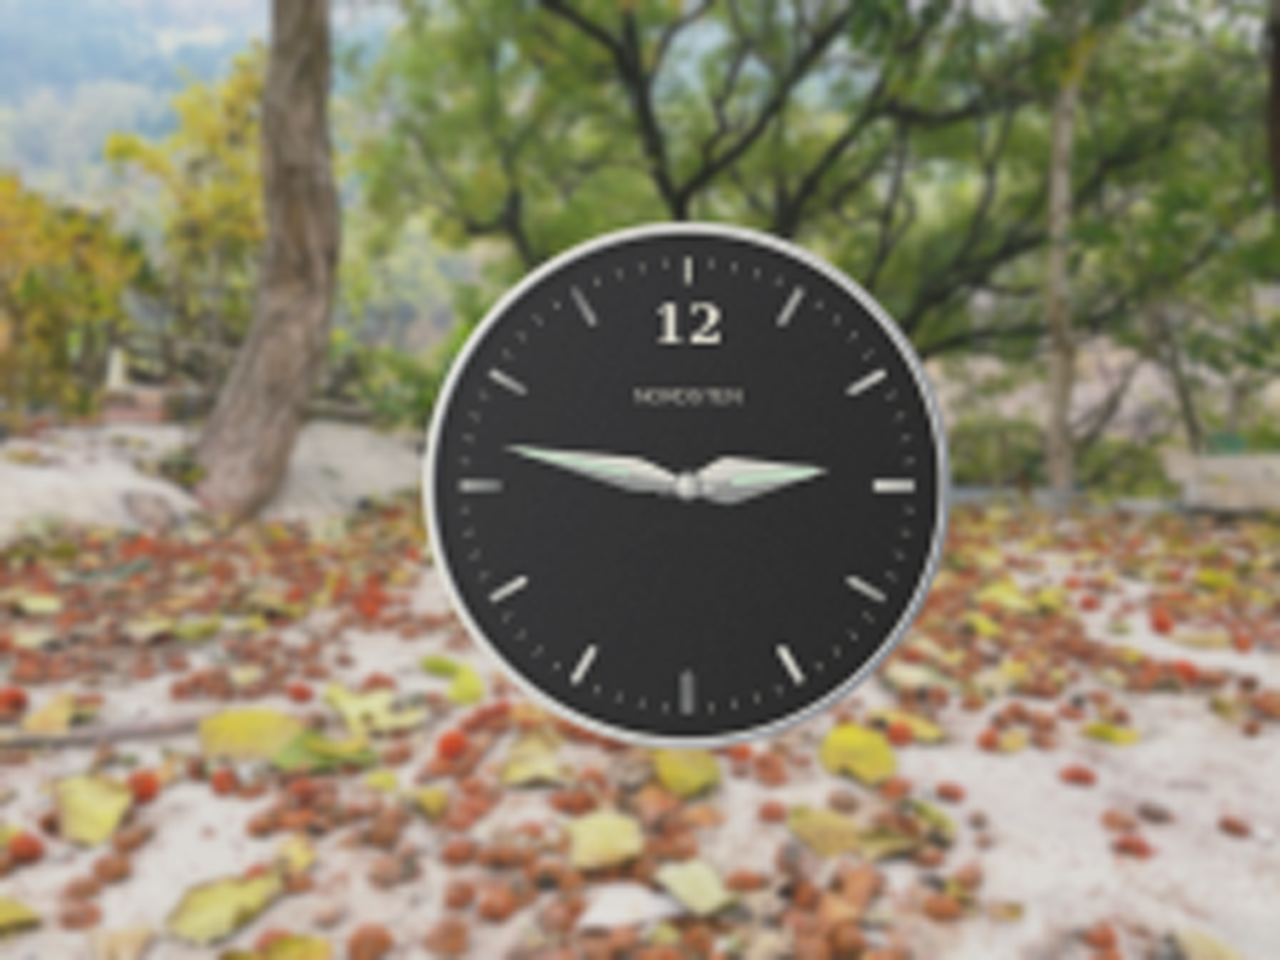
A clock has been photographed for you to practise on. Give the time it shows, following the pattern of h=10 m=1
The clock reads h=2 m=47
